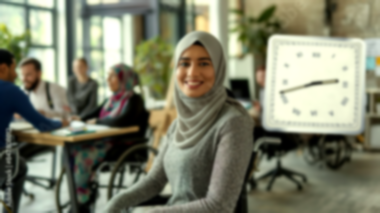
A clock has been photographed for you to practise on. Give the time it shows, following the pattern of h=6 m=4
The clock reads h=2 m=42
